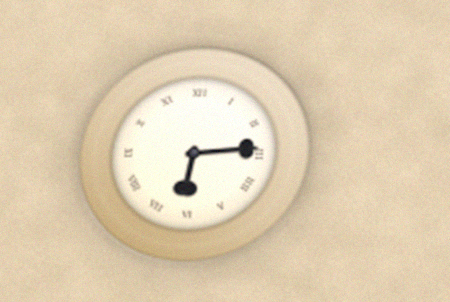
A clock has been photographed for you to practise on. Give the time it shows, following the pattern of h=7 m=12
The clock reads h=6 m=14
